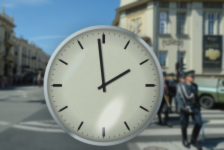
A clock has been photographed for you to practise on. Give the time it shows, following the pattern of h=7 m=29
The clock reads h=1 m=59
